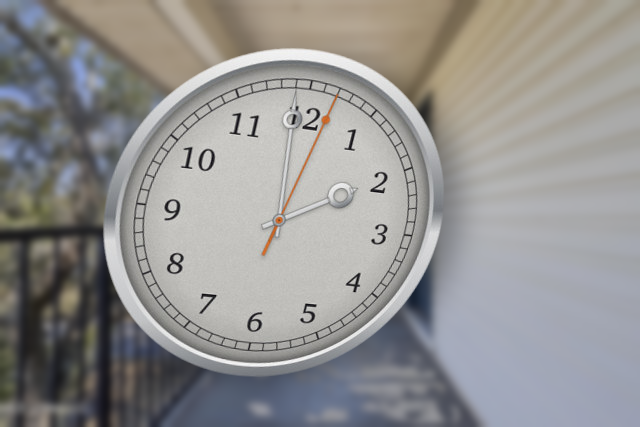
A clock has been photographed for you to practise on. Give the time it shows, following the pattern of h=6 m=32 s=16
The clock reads h=1 m=59 s=2
